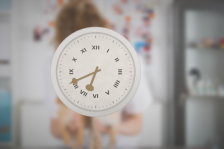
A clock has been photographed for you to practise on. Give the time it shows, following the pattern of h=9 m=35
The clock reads h=6 m=41
